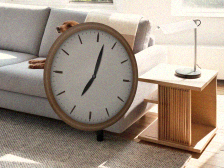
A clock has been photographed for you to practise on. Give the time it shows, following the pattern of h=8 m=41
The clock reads h=7 m=2
